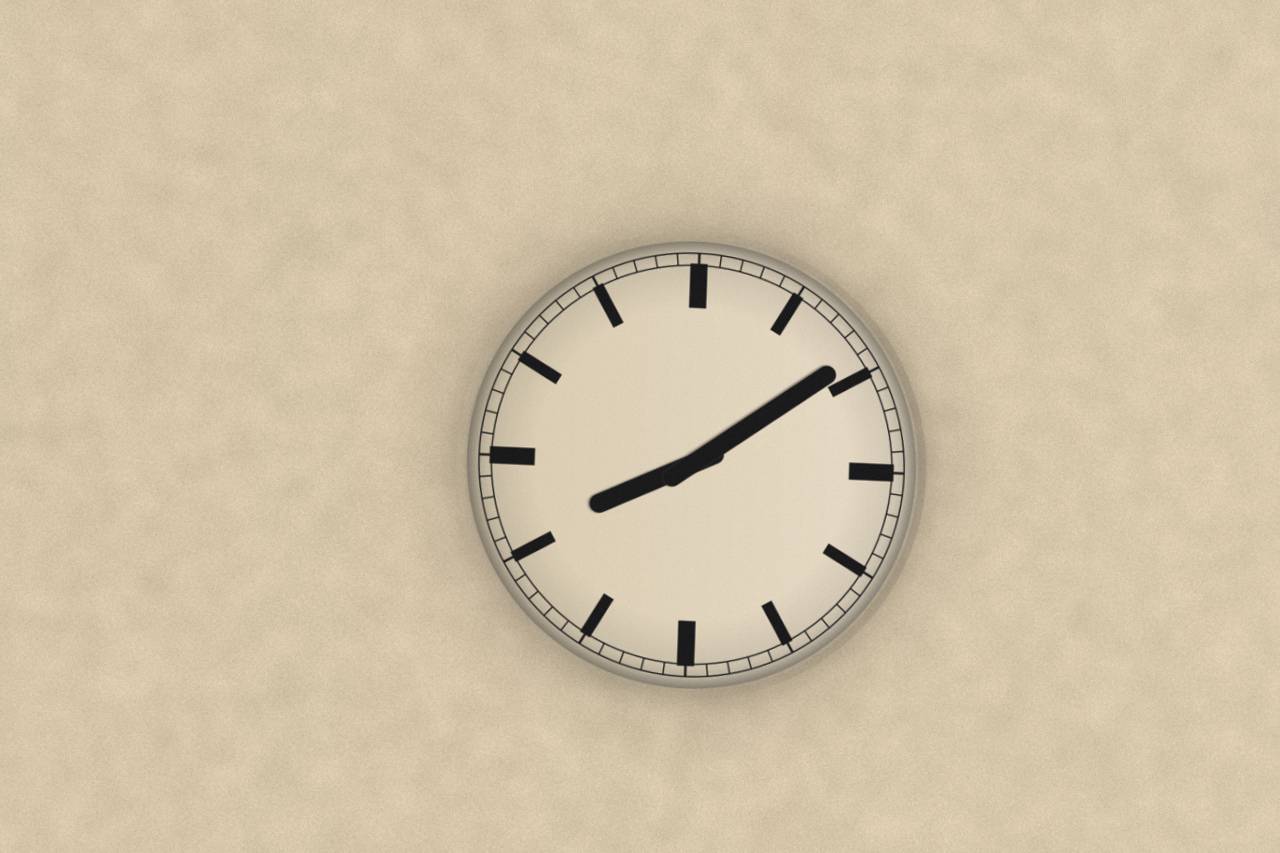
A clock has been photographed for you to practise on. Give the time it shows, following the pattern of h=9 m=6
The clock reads h=8 m=9
